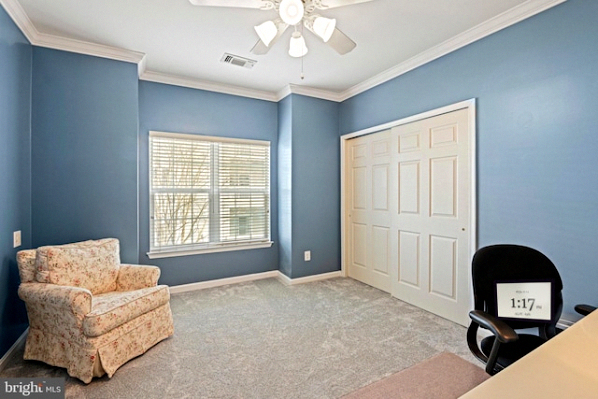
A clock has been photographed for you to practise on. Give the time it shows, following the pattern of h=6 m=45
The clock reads h=1 m=17
